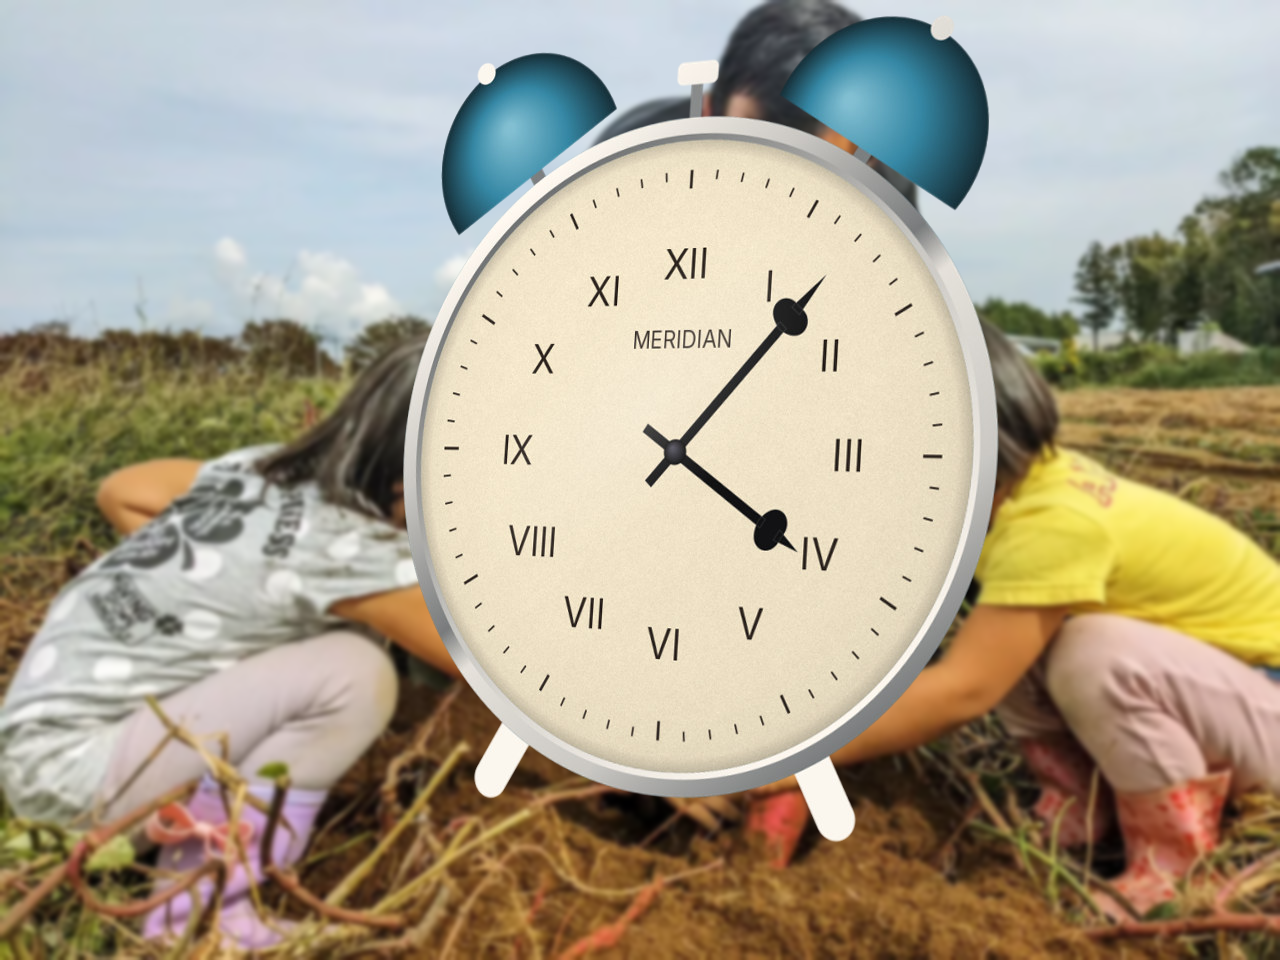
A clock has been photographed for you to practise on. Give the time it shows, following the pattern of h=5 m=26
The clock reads h=4 m=7
